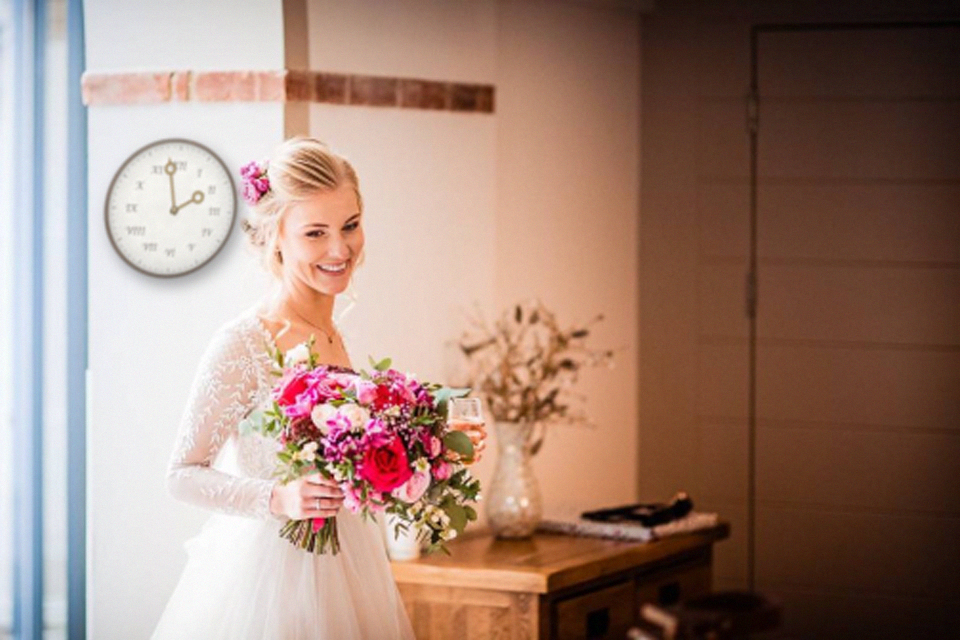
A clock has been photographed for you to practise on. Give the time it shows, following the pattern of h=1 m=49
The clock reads h=1 m=58
